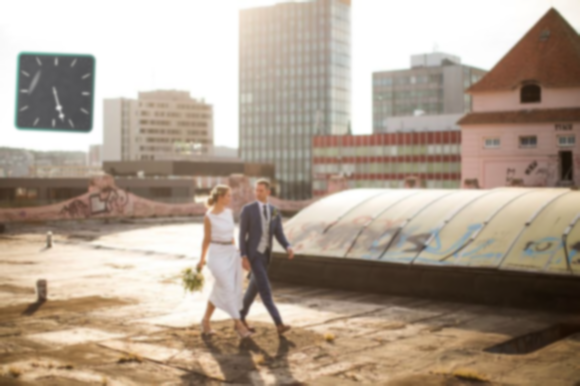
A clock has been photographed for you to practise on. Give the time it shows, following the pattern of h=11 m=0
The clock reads h=5 m=27
